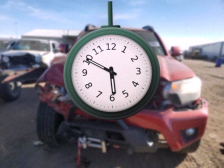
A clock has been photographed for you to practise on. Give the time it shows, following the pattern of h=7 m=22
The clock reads h=5 m=50
